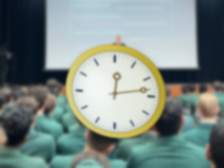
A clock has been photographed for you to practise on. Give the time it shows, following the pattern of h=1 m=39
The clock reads h=12 m=13
